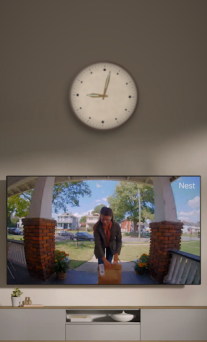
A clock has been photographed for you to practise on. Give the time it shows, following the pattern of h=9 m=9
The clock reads h=9 m=2
